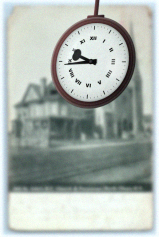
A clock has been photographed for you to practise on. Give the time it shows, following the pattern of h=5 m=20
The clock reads h=9 m=44
